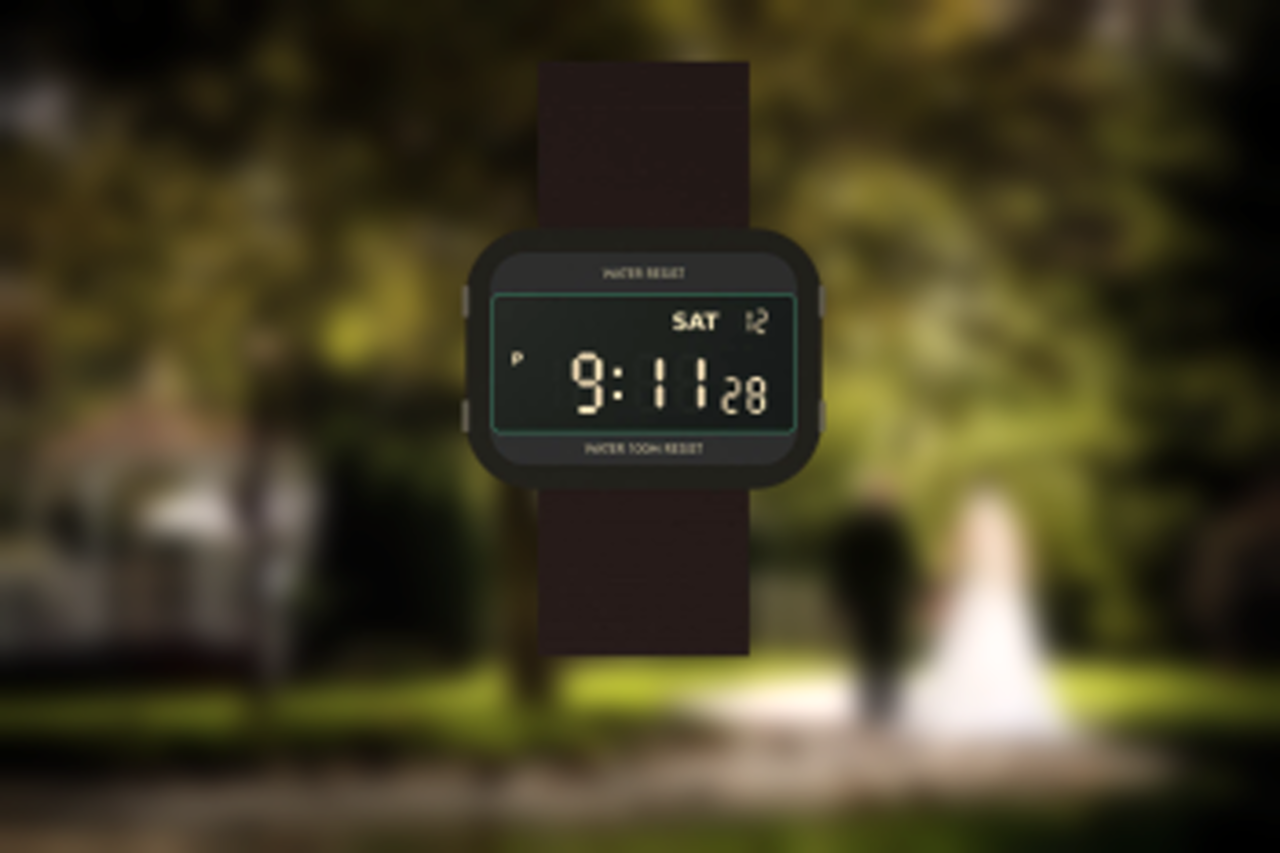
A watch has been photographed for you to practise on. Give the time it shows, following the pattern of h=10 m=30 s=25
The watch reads h=9 m=11 s=28
